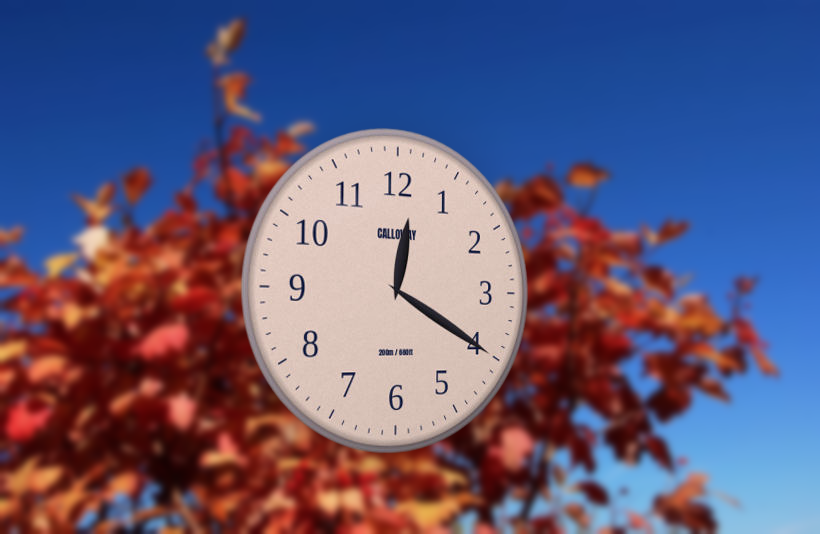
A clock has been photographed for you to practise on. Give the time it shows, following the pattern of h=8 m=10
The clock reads h=12 m=20
